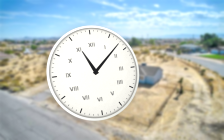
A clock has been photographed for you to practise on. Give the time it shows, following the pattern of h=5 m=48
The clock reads h=11 m=8
